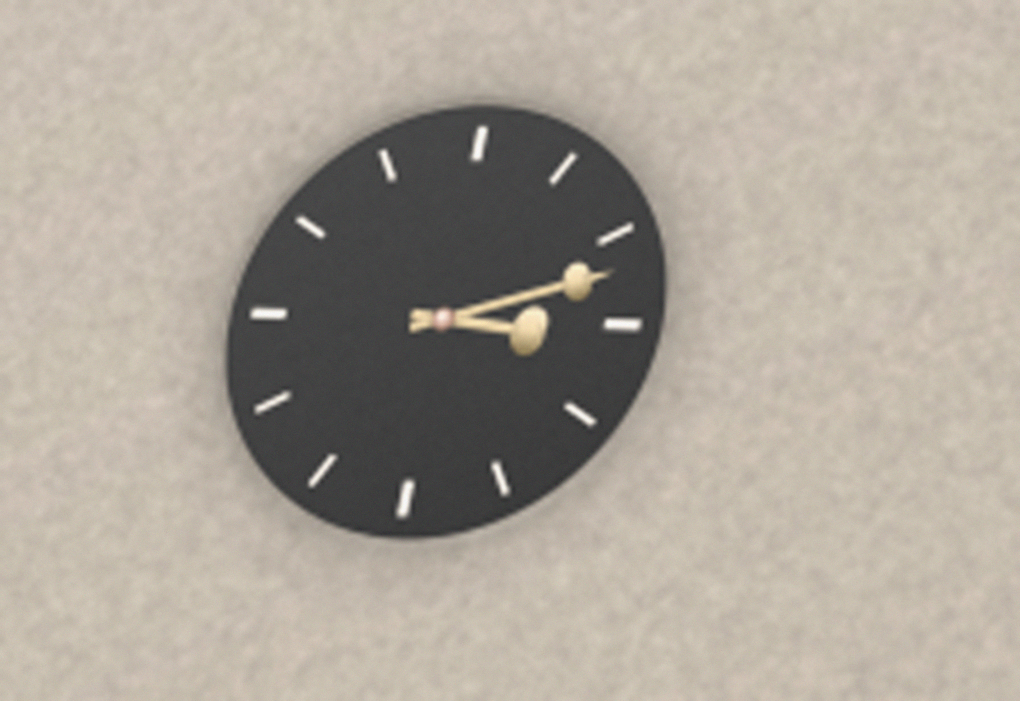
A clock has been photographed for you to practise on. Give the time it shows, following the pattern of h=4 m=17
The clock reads h=3 m=12
